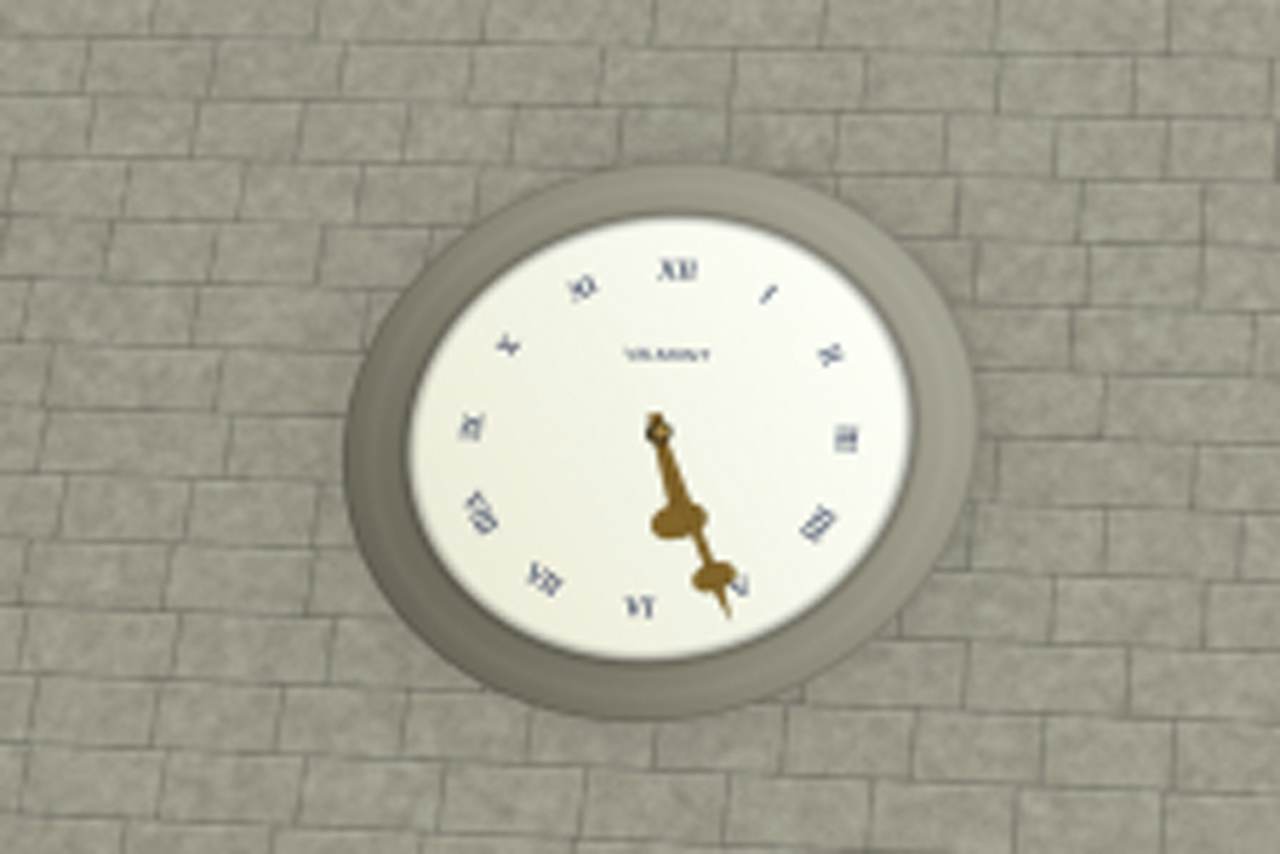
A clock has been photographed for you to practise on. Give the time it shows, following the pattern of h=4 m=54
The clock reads h=5 m=26
